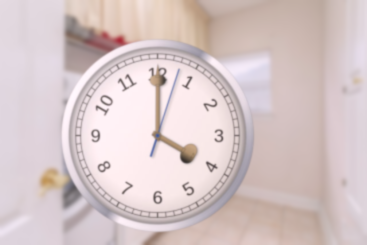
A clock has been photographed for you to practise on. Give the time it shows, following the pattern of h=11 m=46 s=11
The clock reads h=4 m=0 s=3
